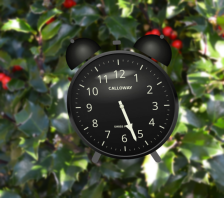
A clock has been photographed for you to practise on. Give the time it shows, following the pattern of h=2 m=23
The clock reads h=5 m=27
